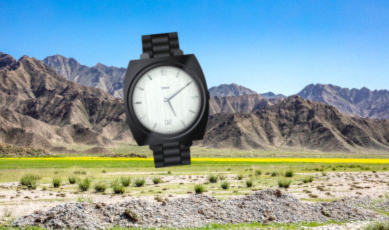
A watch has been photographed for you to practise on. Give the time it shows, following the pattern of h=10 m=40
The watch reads h=5 m=10
